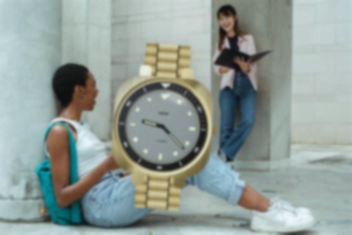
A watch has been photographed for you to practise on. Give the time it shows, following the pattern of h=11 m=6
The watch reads h=9 m=22
